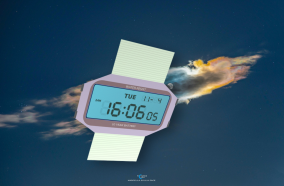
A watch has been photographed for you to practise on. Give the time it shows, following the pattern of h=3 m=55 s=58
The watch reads h=16 m=6 s=5
